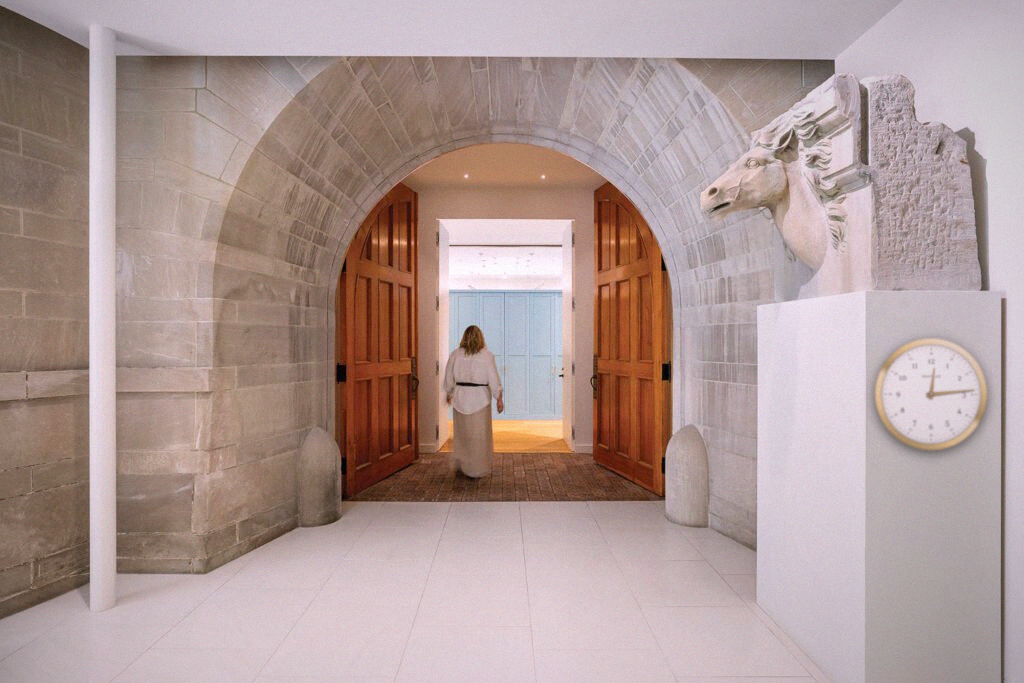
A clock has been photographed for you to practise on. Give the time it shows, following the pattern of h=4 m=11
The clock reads h=12 m=14
